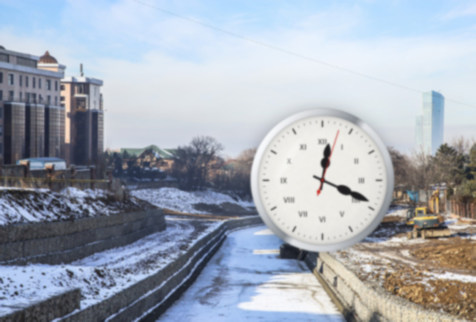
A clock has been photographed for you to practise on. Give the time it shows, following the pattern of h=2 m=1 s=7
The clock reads h=12 m=19 s=3
